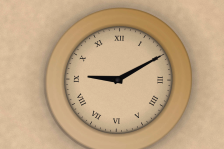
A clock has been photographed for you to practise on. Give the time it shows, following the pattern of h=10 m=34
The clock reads h=9 m=10
